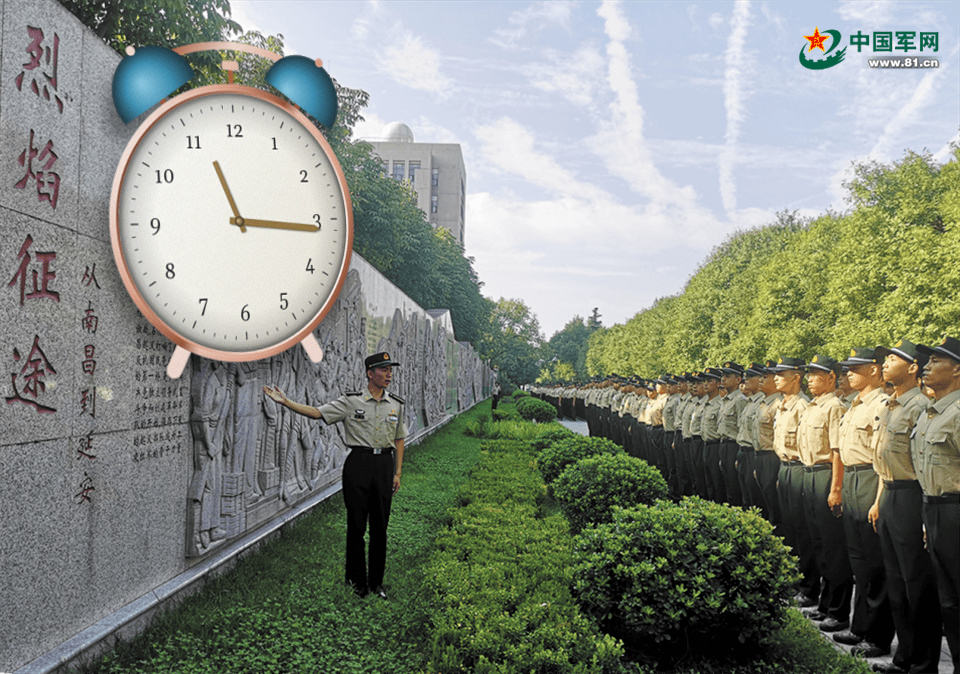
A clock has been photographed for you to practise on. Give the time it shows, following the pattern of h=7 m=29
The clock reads h=11 m=16
